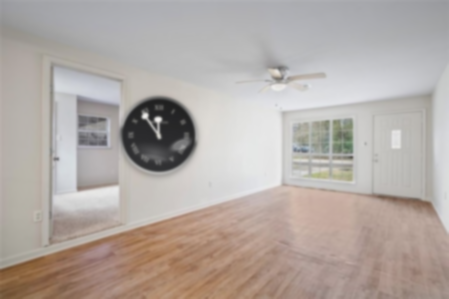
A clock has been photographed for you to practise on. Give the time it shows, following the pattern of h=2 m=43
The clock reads h=11 m=54
